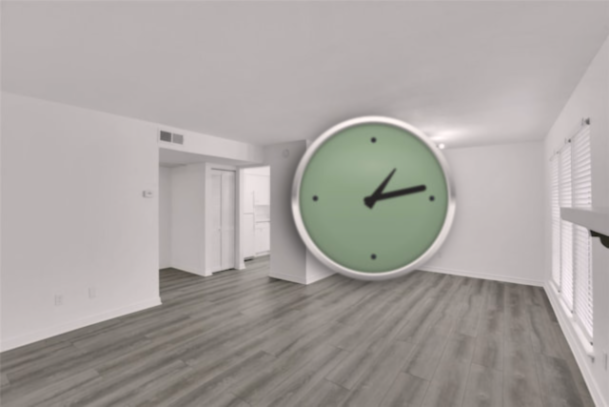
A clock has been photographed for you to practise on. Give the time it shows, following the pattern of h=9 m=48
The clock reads h=1 m=13
